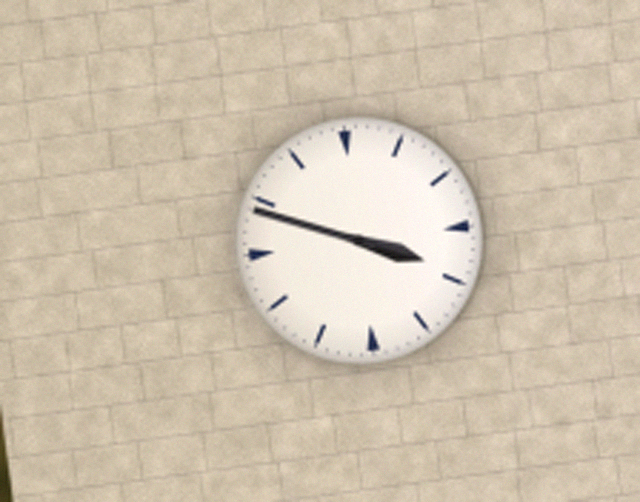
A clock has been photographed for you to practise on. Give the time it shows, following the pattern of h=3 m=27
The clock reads h=3 m=49
